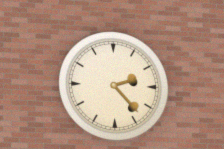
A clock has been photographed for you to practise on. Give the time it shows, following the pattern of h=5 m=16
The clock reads h=2 m=23
